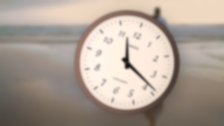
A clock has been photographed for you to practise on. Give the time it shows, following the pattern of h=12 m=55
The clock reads h=11 m=19
